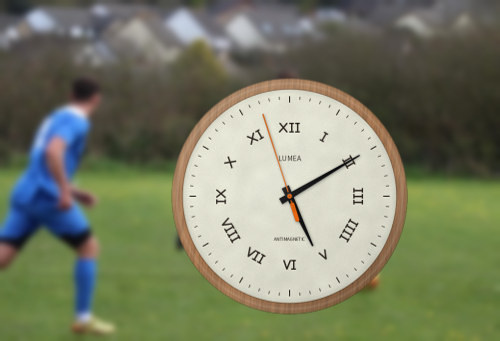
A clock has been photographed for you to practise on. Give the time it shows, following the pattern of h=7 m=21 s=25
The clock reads h=5 m=9 s=57
